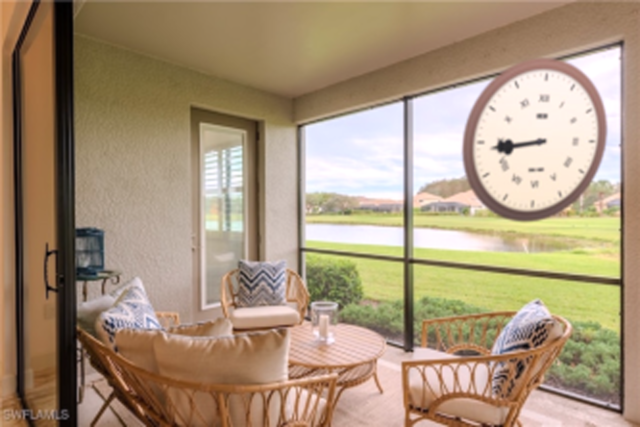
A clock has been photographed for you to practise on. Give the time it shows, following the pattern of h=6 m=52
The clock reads h=8 m=44
